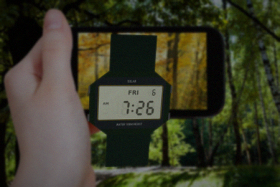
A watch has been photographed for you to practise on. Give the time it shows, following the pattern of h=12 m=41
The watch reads h=7 m=26
